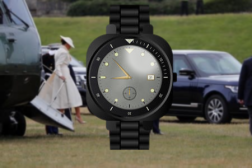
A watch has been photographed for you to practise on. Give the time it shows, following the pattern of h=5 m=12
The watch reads h=8 m=53
